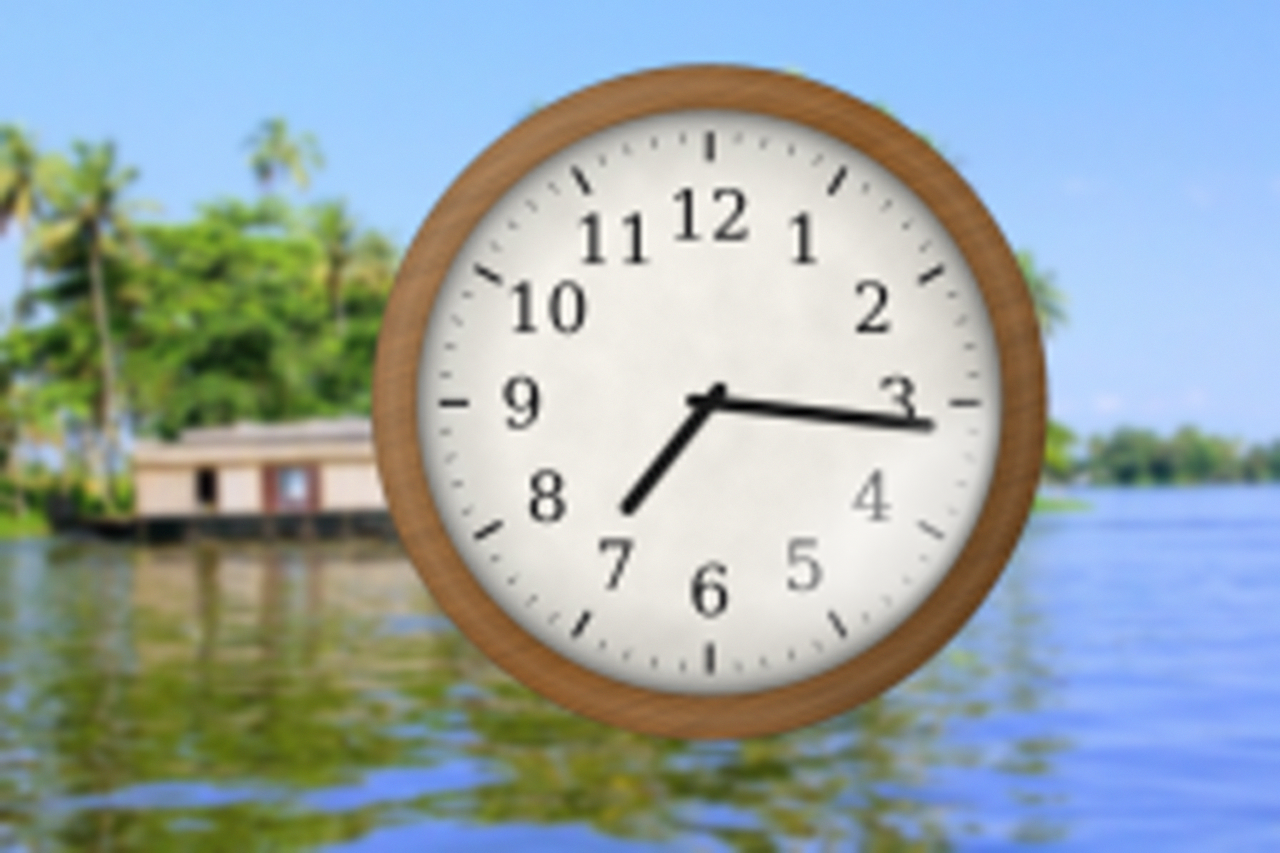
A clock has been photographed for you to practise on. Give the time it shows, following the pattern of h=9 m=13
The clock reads h=7 m=16
